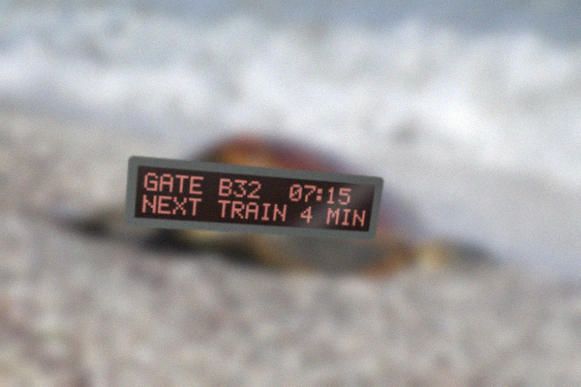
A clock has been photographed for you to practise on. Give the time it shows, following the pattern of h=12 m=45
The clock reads h=7 m=15
